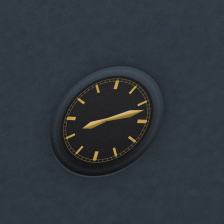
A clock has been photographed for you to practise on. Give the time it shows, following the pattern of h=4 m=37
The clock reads h=8 m=12
